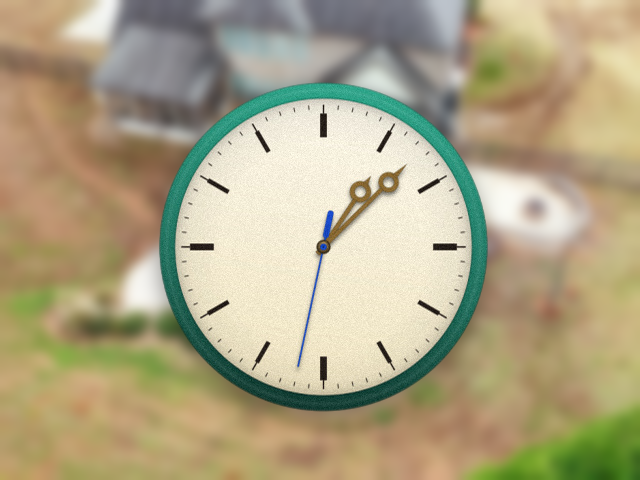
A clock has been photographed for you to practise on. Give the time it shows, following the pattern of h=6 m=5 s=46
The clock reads h=1 m=7 s=32
